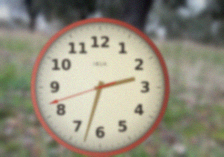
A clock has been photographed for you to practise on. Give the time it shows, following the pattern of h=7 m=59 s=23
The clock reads h=2 m=32 s=42
